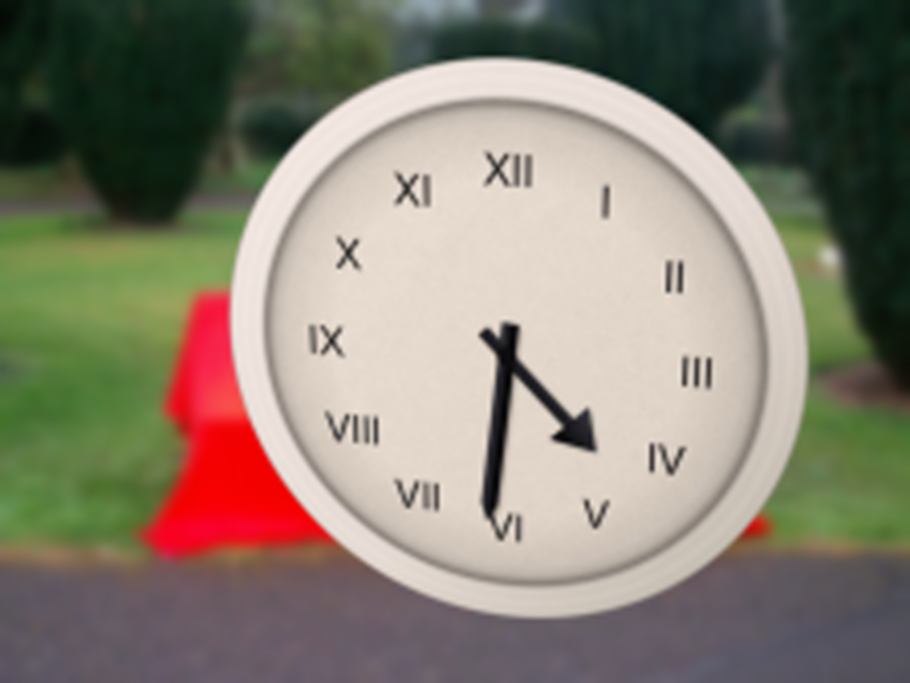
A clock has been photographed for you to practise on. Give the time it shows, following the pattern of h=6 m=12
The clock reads h=4 m=31
